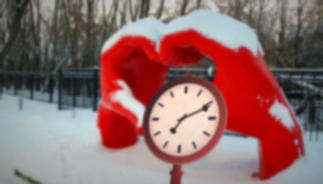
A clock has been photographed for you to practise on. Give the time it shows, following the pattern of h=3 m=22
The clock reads h=7 m=11
